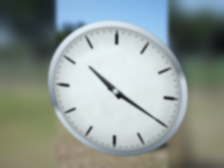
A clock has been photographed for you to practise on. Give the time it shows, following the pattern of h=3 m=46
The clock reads h=10 m=20
